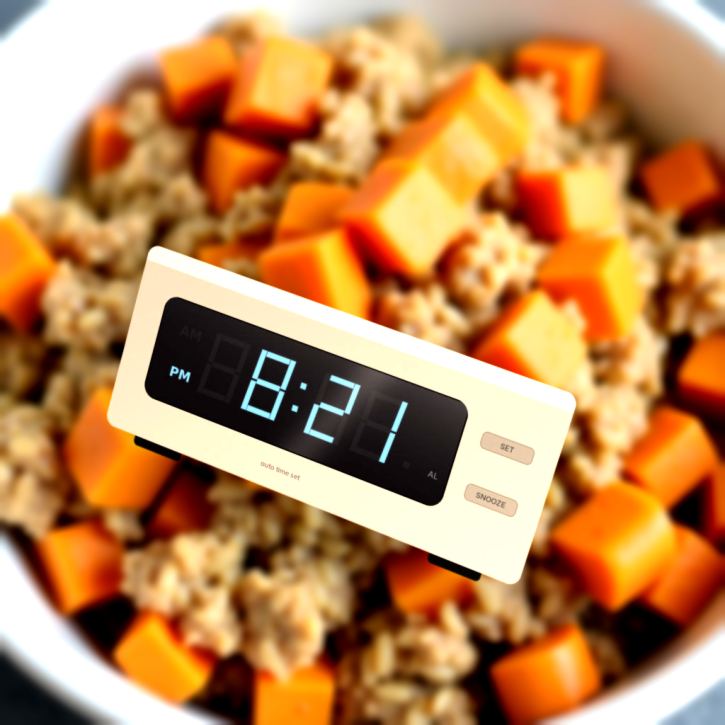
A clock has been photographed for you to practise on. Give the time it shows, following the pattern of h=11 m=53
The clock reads h=8 m=21
